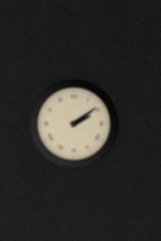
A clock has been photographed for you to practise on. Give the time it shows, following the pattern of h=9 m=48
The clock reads h=2 m=9
